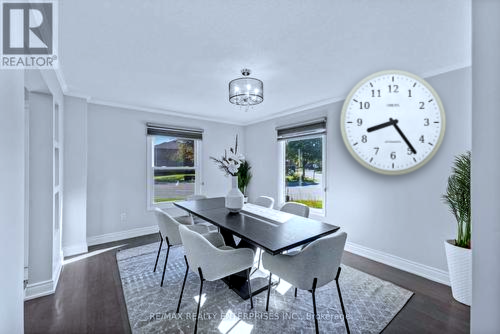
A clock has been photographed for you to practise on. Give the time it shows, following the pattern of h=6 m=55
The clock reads h=8 m=24
